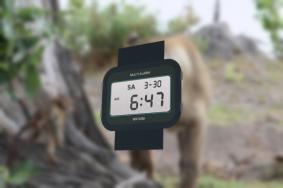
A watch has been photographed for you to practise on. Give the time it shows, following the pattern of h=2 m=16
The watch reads h=6 m=47
